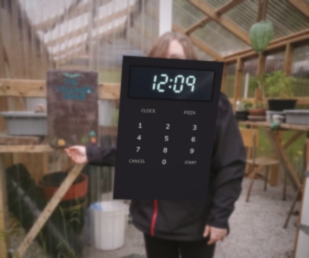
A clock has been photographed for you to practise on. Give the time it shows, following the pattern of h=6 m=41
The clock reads h=12 m=9
